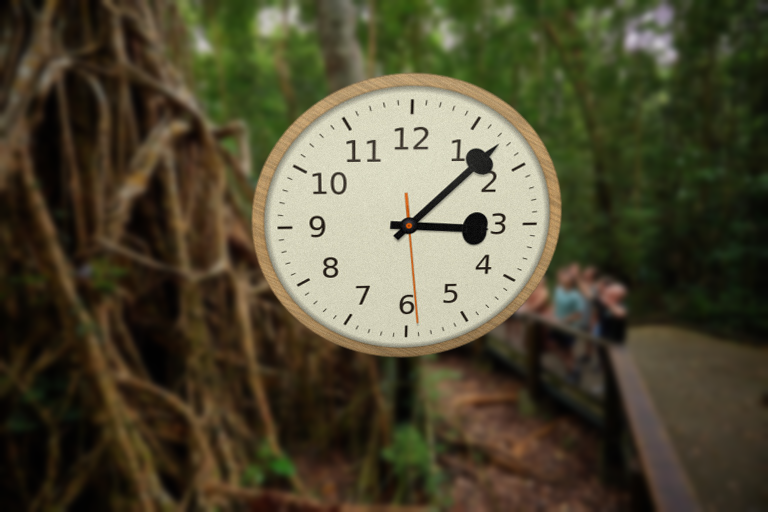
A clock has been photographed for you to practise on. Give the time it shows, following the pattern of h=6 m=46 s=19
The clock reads h=3 m=7 s=29
